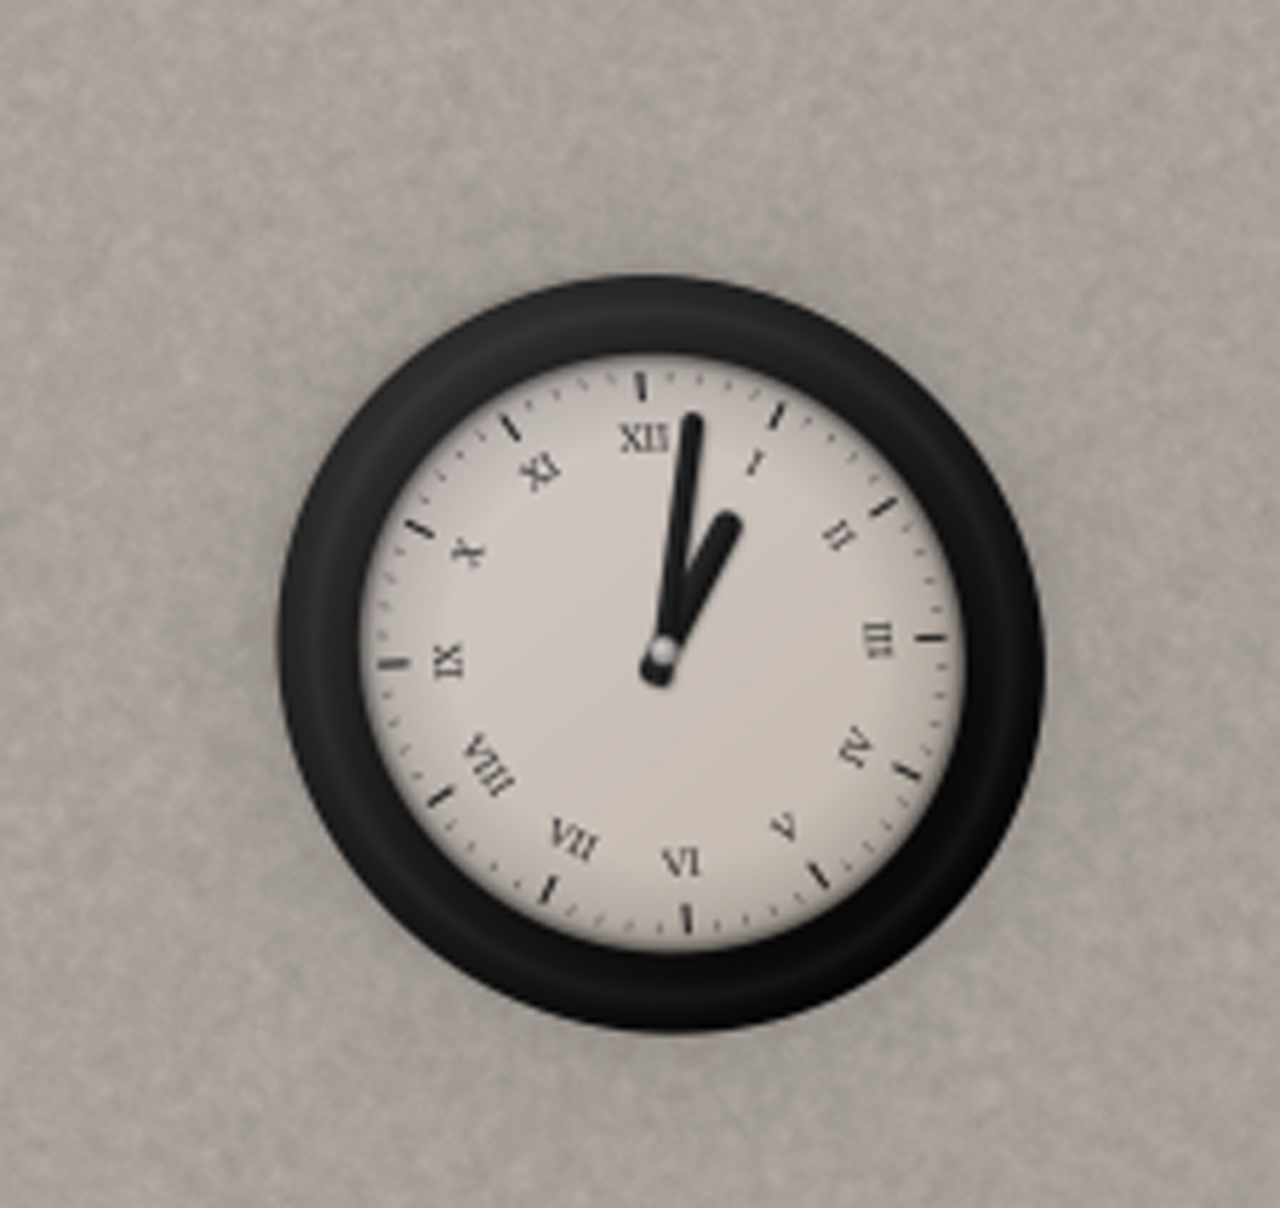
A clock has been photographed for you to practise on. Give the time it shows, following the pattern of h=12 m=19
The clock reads h=1 m=2
